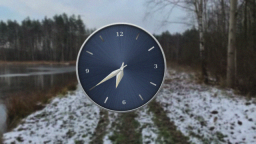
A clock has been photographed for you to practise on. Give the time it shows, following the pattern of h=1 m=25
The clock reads h=6 m=40
